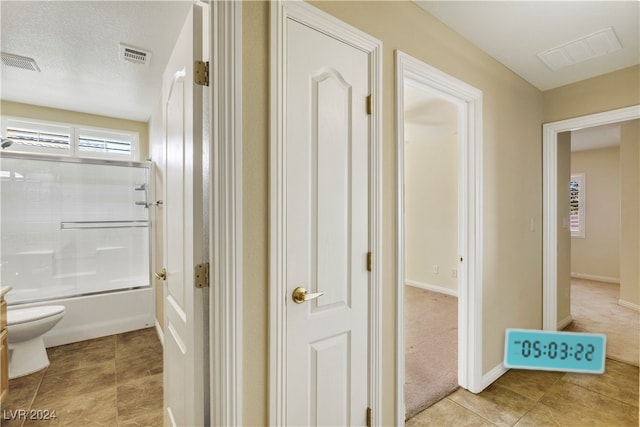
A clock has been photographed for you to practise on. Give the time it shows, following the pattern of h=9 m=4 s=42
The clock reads h=5 m=3 s=22
